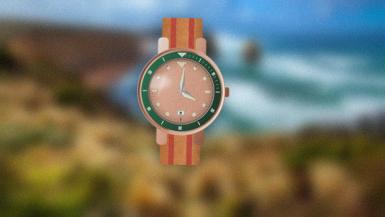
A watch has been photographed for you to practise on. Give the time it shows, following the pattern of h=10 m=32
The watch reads h=4 m=1
